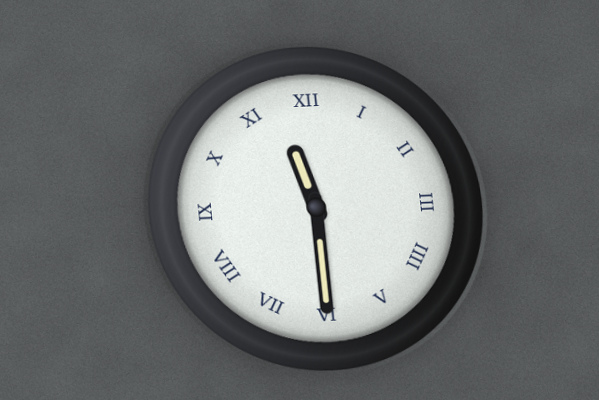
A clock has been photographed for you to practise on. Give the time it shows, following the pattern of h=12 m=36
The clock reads h=11 m=30
